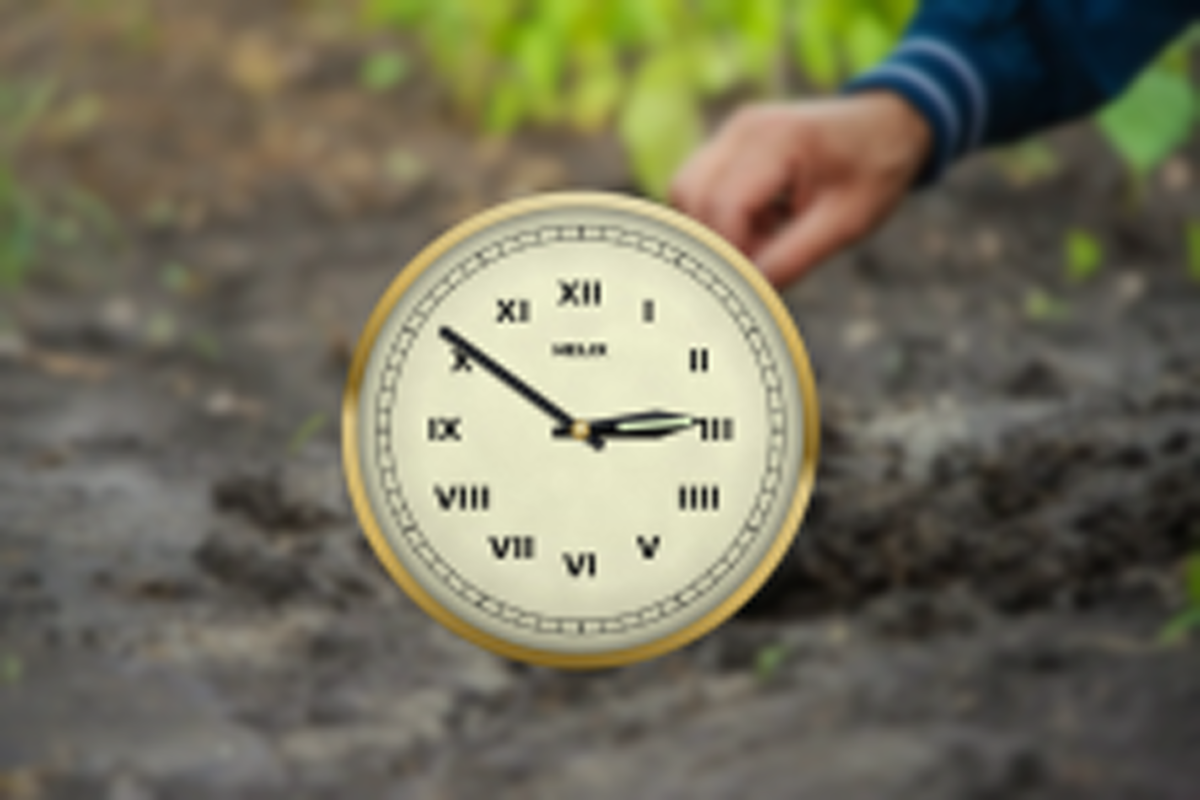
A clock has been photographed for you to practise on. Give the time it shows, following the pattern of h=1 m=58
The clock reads h=2 m=51
